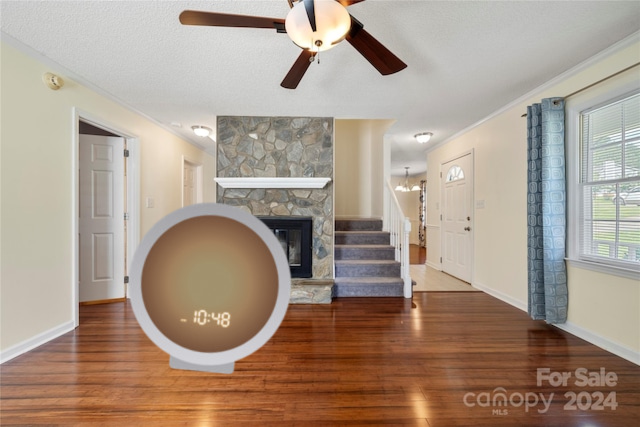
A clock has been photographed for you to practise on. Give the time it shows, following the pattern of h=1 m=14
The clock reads h=10 m=48
